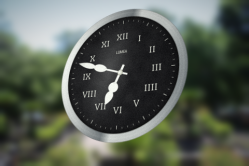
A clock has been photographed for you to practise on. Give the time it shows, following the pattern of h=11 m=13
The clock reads h=6 m=48
